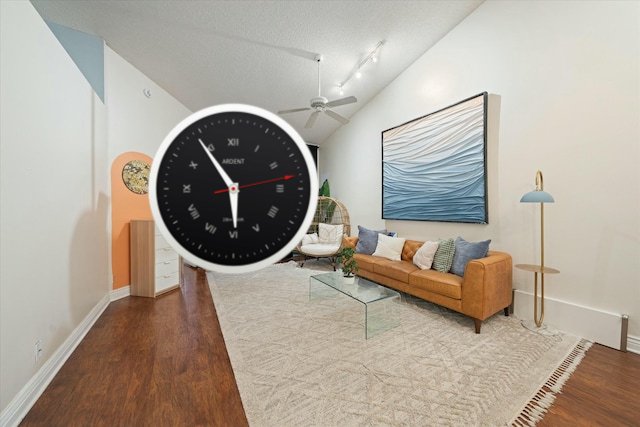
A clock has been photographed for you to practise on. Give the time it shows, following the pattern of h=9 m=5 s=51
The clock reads h=5 m=54 s=13
